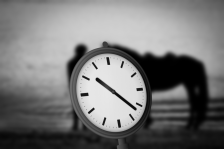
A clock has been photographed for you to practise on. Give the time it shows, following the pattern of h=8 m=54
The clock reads h=10 m=22
